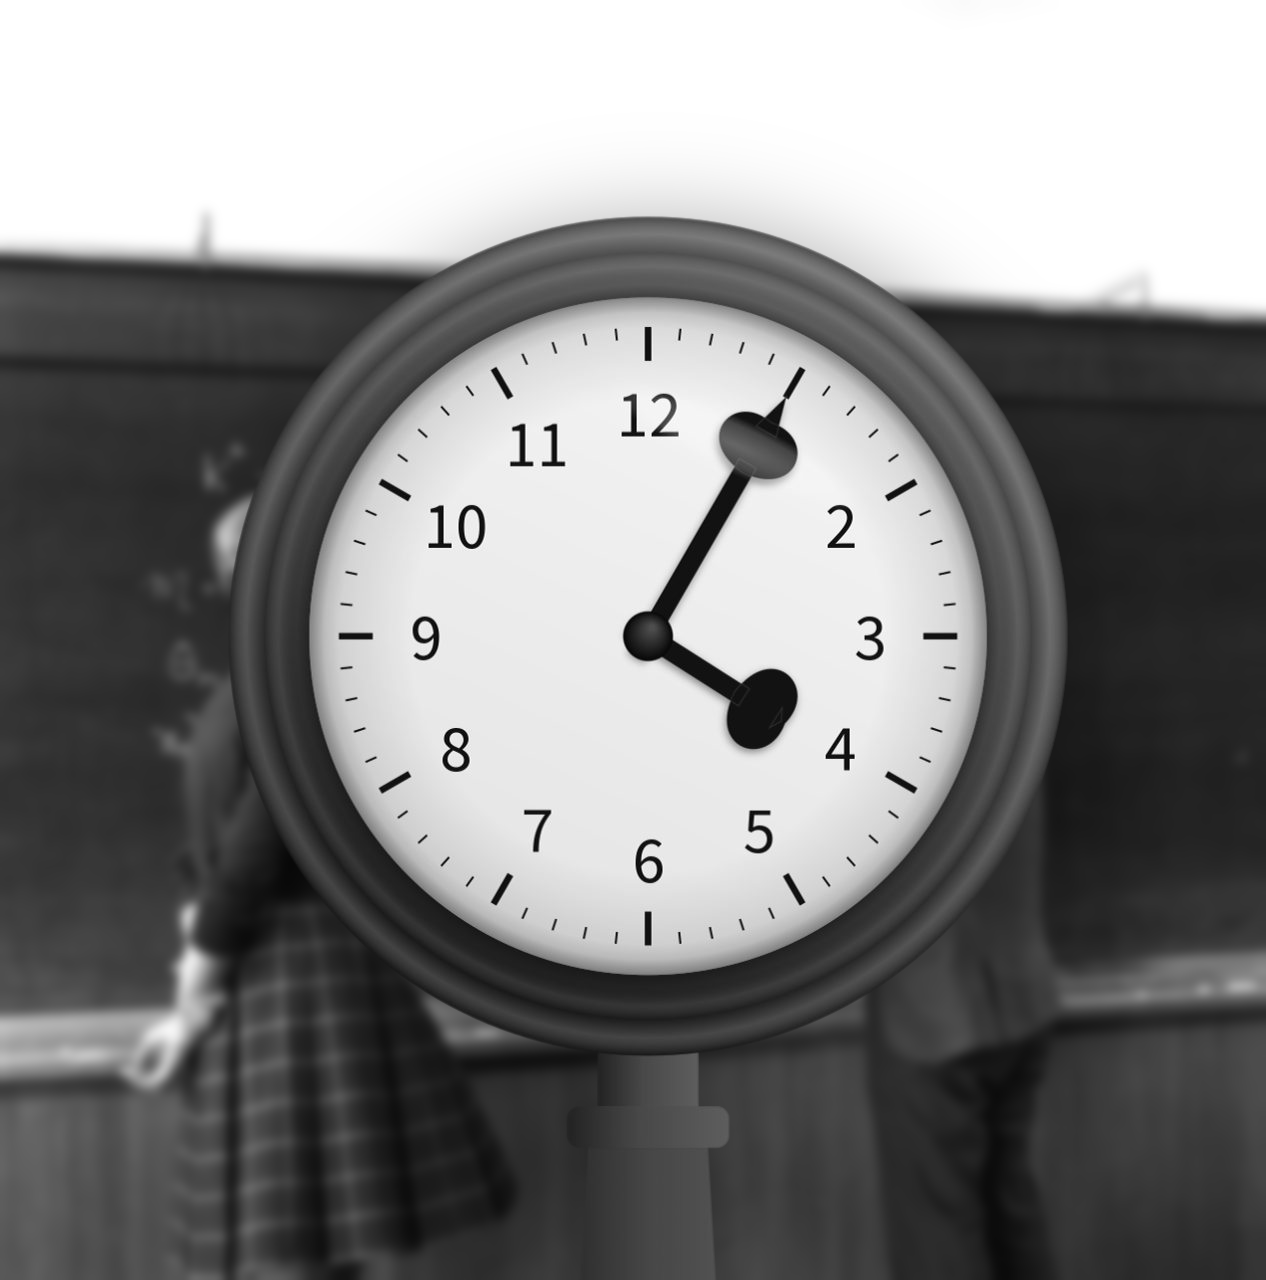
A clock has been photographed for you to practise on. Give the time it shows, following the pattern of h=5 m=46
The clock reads h=4 m=5
